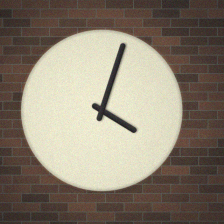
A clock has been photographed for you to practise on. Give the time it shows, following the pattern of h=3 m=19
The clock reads h=4 m=3
